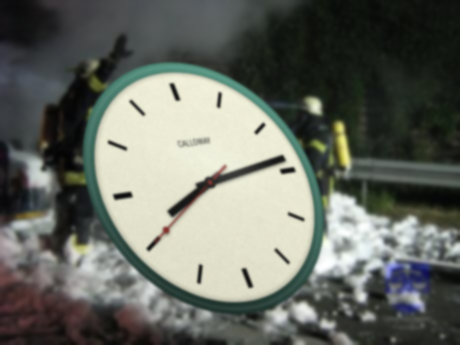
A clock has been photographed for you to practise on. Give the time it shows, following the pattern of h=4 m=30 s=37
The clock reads h=8 m=13 s=40
